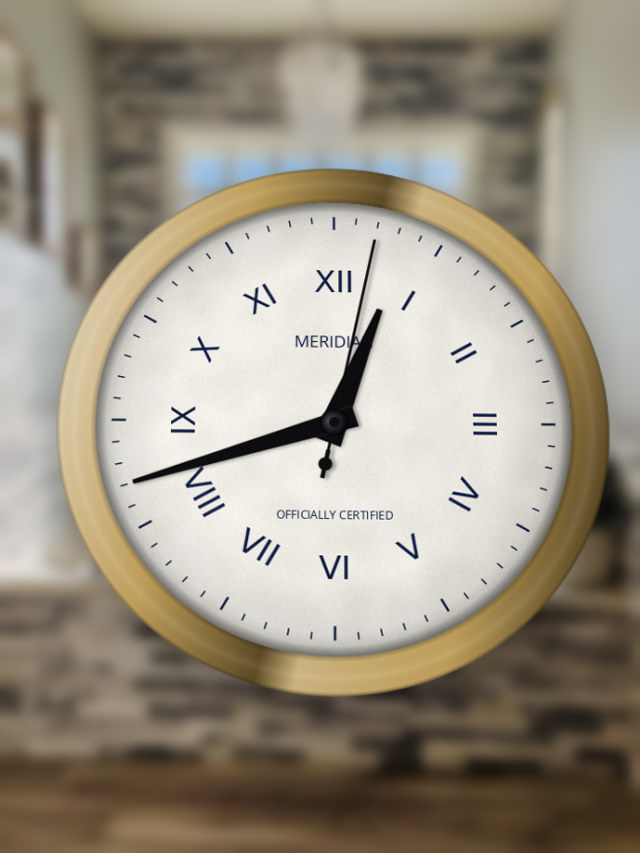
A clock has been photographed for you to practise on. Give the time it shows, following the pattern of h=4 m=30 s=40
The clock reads h=12 m=42 s=2
